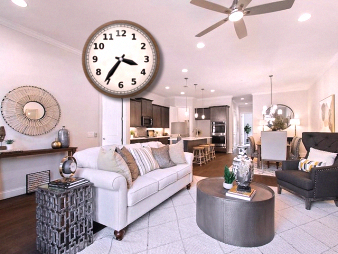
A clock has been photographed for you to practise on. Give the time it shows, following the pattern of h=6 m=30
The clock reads h=3 m=36
